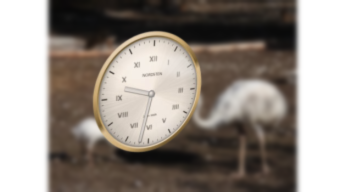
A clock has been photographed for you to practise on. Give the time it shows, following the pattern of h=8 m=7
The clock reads h=9 m=32
